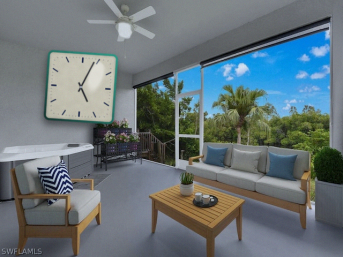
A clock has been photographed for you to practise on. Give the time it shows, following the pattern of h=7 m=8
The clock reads h=5 m=4
